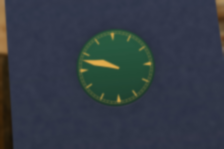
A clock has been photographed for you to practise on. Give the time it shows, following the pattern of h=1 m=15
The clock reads h=9 m=48
